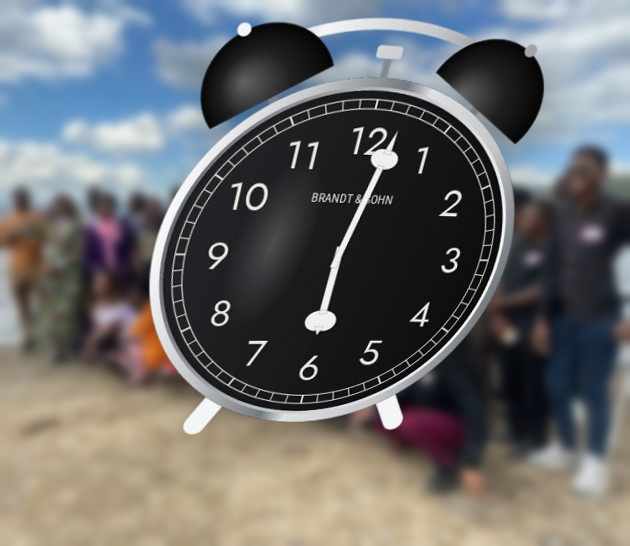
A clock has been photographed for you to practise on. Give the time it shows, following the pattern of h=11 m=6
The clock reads h=6 m=2
